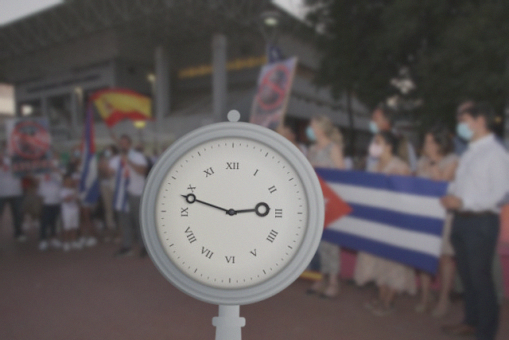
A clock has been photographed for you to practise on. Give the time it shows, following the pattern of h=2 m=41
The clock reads h=2 m=48
